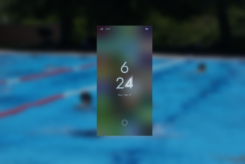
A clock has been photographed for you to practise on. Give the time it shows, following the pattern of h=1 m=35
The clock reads h=6 m=24
